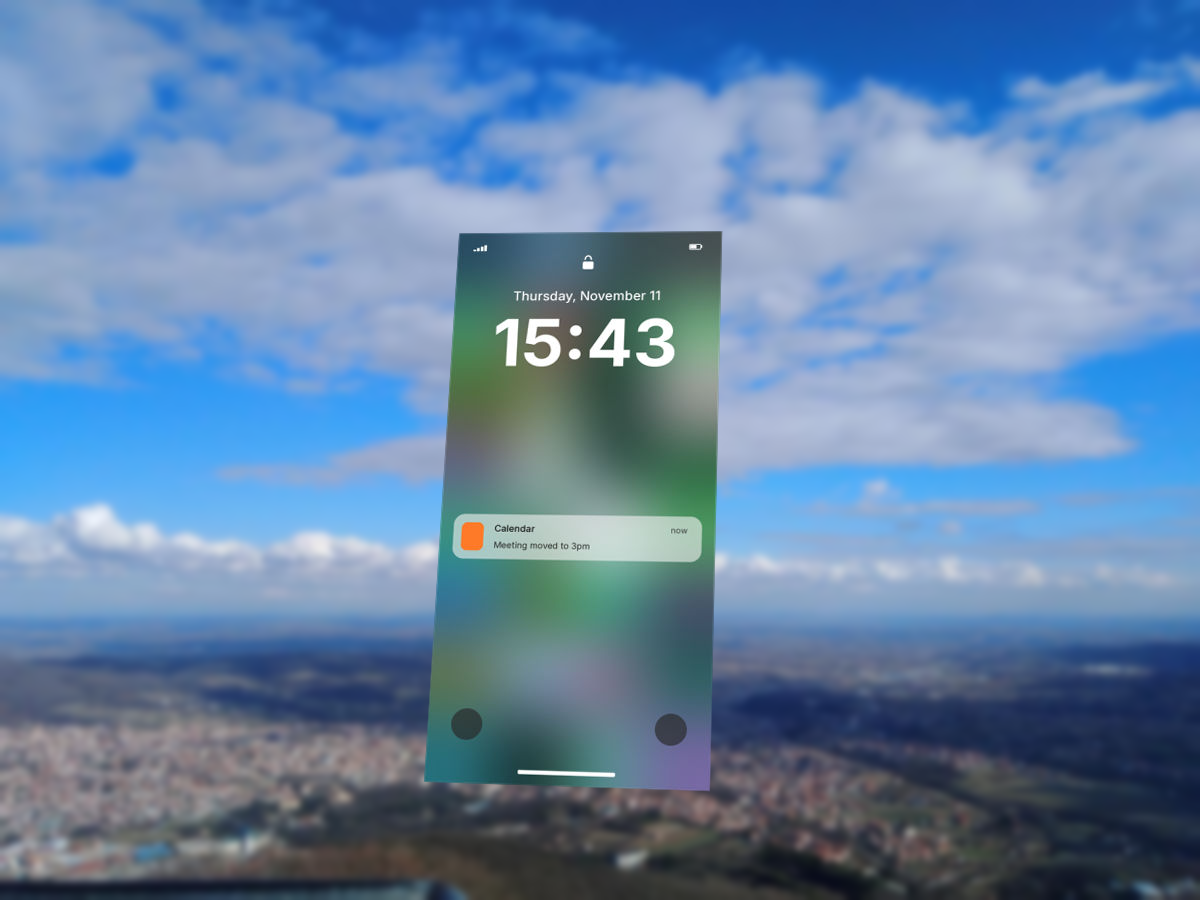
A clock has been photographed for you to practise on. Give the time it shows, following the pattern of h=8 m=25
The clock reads h=15 m=43
